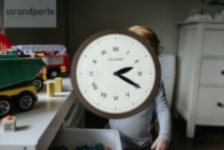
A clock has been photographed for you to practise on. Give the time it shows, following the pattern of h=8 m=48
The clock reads h=2 m=20
